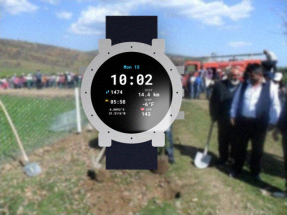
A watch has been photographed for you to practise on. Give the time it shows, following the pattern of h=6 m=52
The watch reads h=10 m=2
